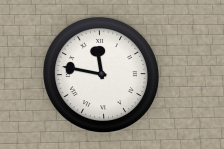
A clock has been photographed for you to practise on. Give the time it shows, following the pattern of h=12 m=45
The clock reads h=11 m=47
